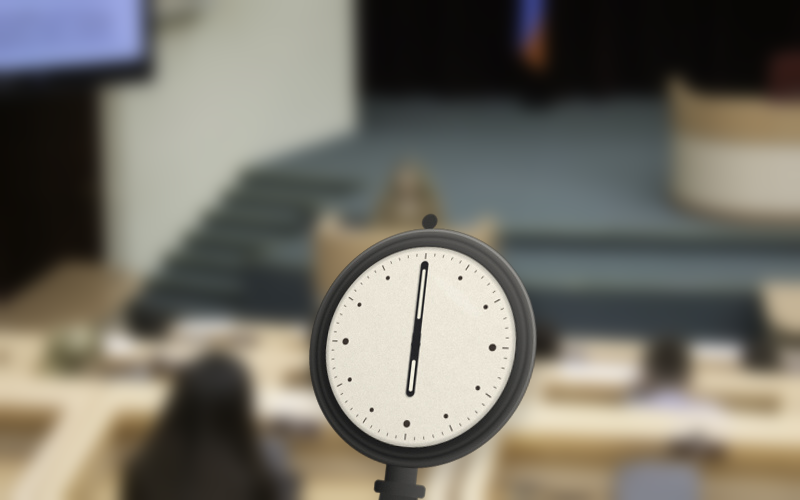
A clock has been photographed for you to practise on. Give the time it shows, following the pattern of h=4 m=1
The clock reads h=6 m=0
